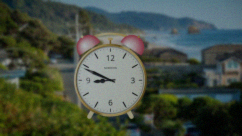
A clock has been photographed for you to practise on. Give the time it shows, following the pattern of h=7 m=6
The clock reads h=8 m=49
